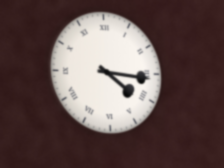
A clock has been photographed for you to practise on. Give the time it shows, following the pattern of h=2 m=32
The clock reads h=4 m=16
